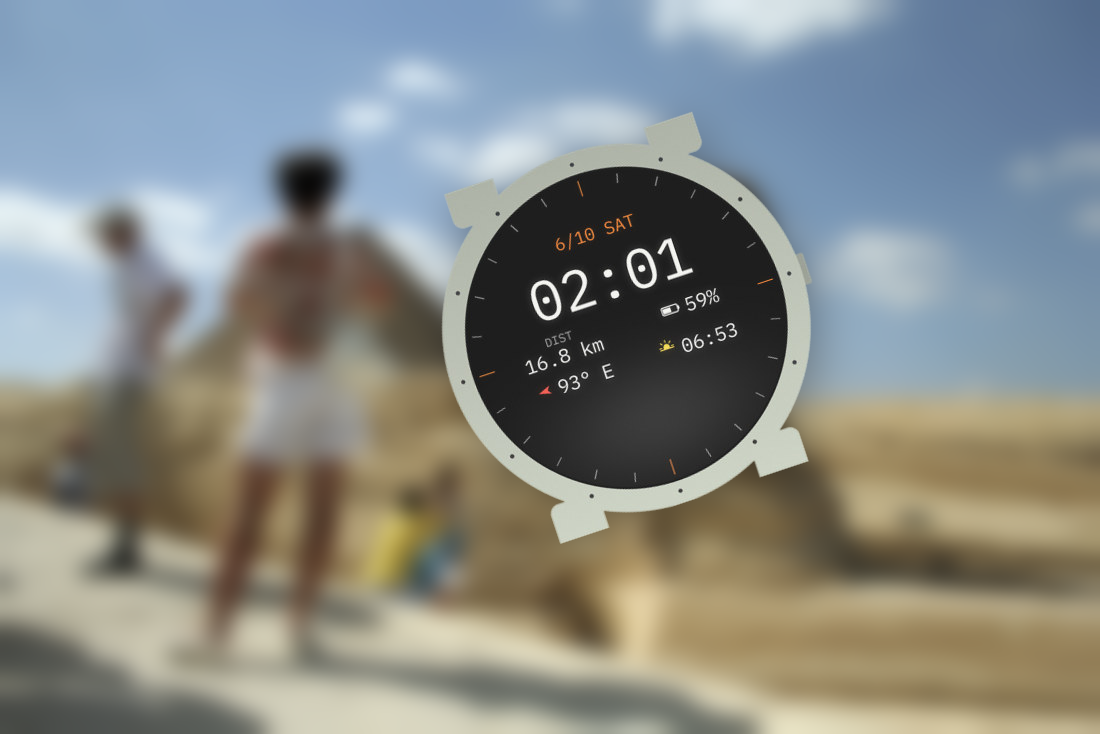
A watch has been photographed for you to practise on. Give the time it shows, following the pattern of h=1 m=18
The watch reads h=2 m=1
